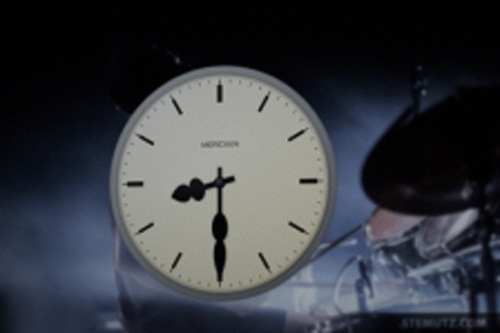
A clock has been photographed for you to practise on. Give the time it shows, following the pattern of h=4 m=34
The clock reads h=8 m=30
